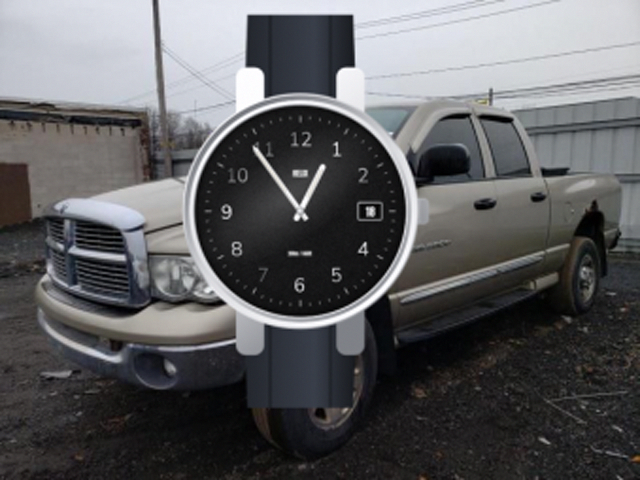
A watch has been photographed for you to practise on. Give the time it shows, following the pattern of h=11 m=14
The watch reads h=12 m=54
